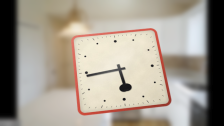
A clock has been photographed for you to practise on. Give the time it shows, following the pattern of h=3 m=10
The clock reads h=5 m=44
